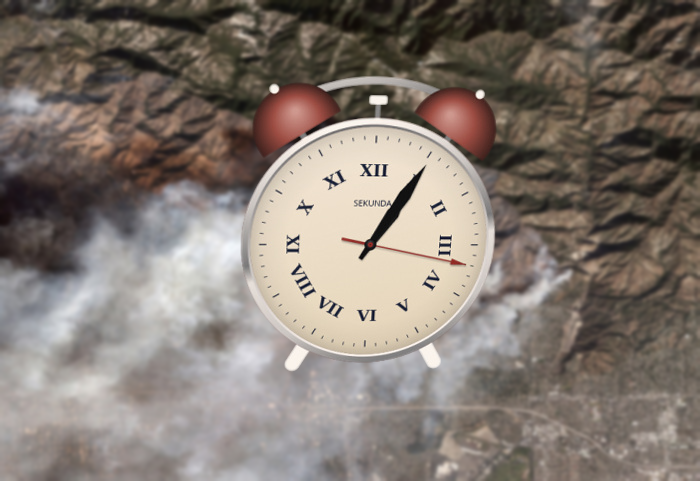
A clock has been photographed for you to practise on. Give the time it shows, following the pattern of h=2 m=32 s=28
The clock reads h=1 m=5 s=17
